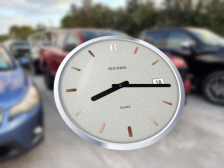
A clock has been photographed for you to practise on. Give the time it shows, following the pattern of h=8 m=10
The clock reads h=8 m=16
